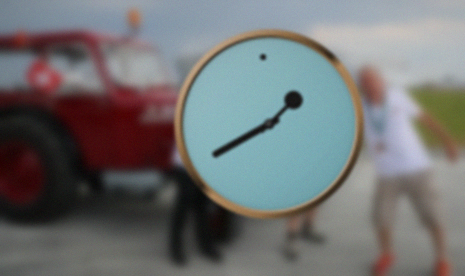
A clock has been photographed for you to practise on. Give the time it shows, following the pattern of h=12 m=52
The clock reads h=1 m=41
